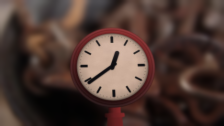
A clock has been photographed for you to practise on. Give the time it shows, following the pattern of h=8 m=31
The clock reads h=12 m=39
